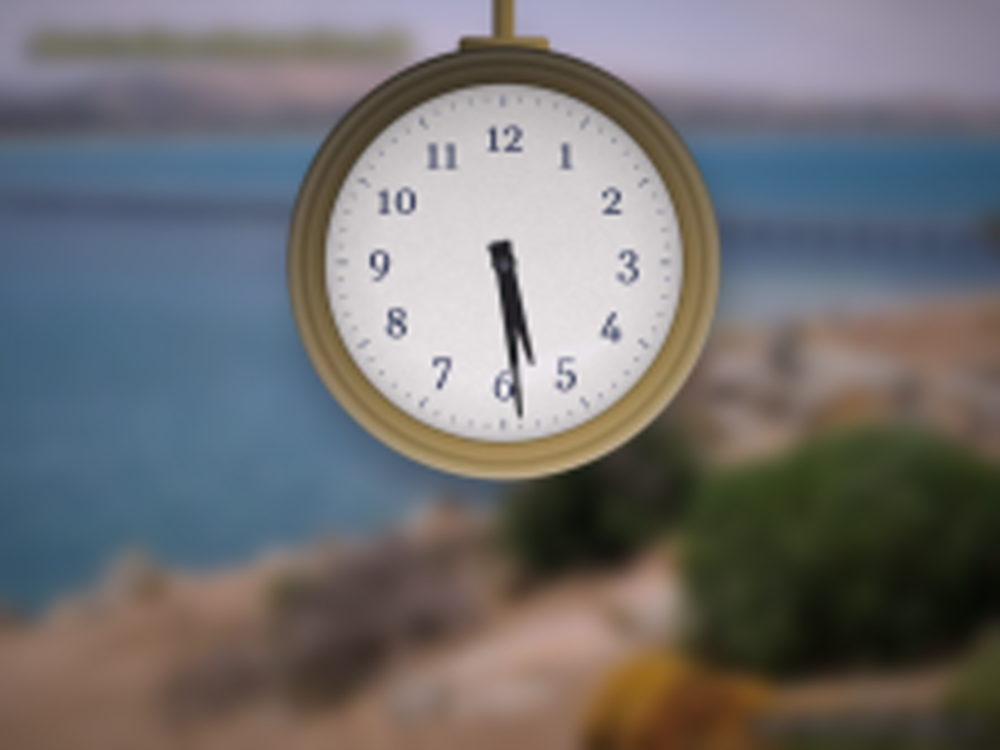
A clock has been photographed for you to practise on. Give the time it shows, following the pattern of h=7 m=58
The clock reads h=5 m=29
